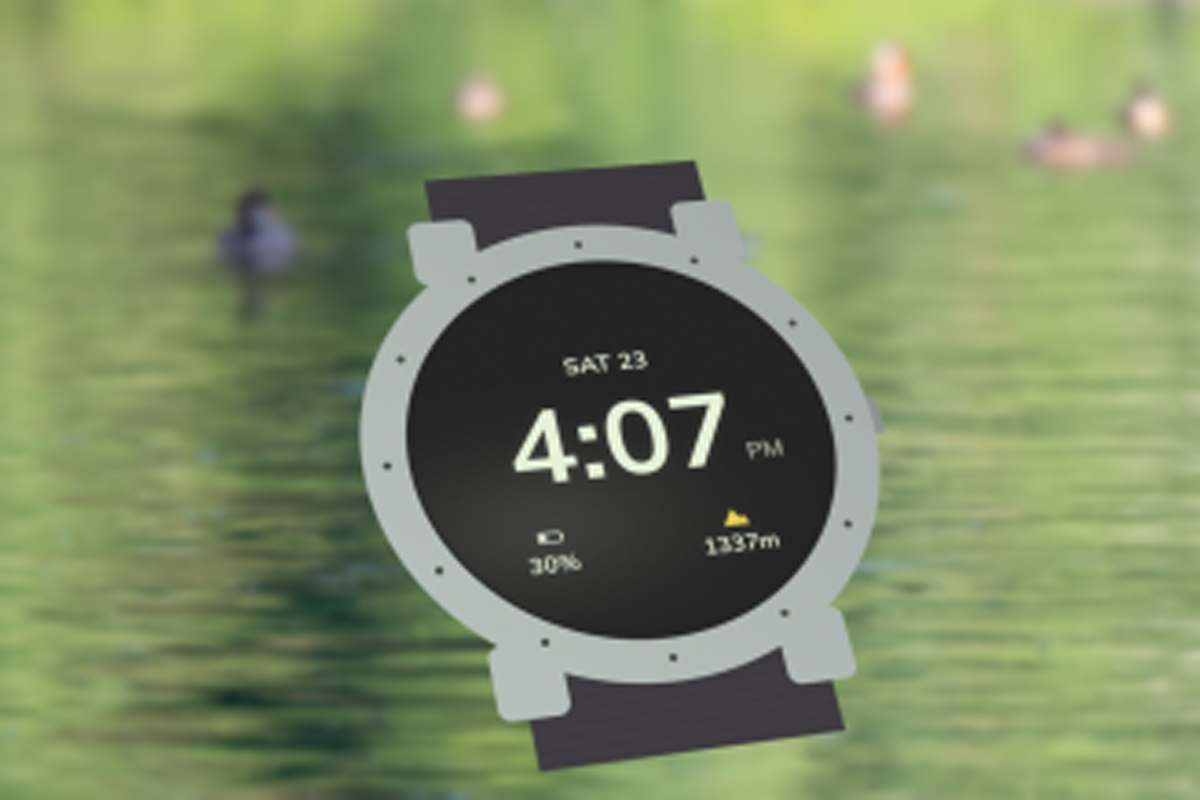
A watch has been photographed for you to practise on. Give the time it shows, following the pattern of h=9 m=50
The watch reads h=4 m=7
